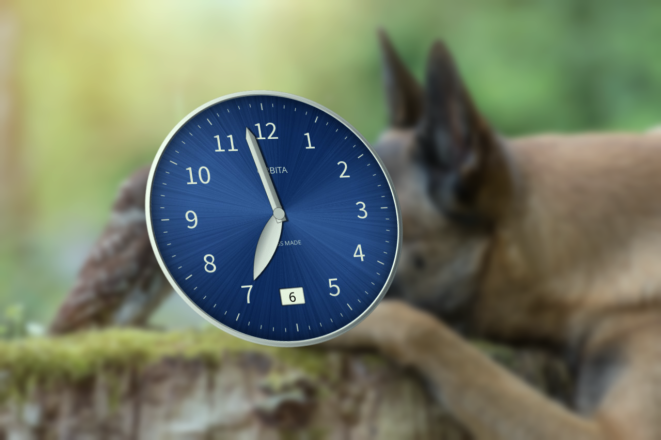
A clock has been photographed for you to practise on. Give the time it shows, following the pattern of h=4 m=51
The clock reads h=6 m=58
